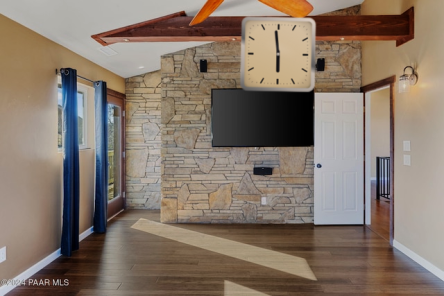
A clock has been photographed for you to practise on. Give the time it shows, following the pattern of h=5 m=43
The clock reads h=5 m=59
